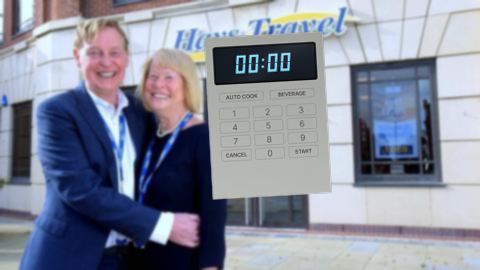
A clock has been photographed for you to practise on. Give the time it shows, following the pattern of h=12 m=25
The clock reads h=0 m=0
